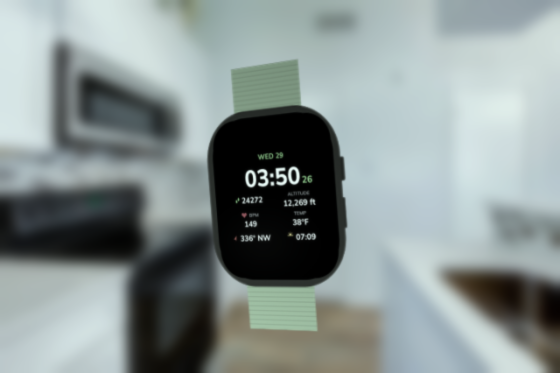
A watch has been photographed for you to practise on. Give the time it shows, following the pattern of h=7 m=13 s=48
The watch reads h=3 m=50 s=26
